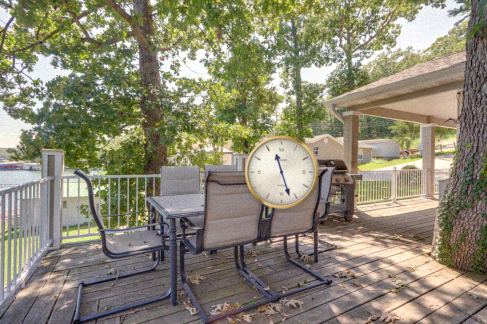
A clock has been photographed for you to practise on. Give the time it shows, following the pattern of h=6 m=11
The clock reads h=11 m=27
